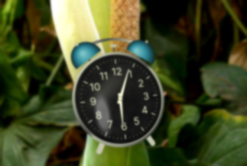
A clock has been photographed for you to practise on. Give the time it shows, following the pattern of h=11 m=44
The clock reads h=6 m=4
